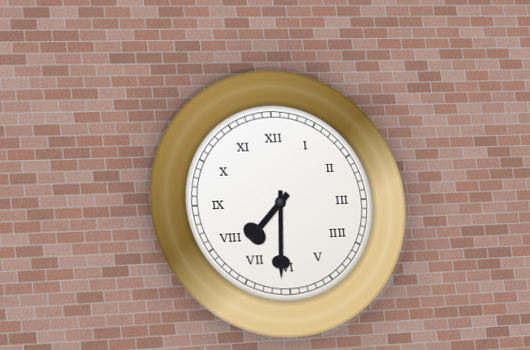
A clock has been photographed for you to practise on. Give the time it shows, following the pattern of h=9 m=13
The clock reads h=7 m=31
